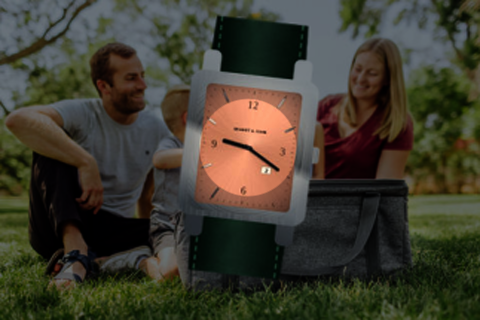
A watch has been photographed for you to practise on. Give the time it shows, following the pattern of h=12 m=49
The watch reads h=9 m=20
